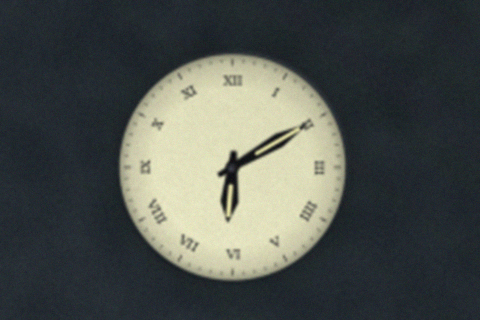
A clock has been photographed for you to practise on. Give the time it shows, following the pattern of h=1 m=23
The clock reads h=6 m=10
